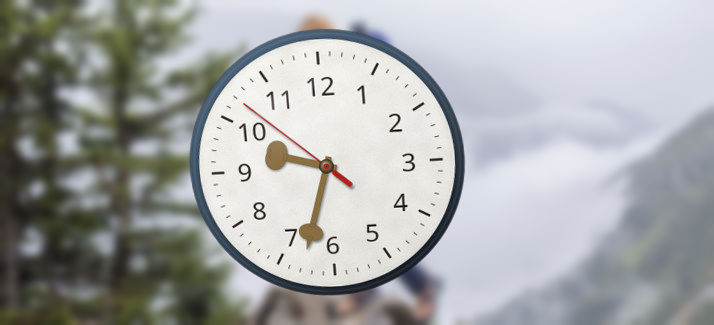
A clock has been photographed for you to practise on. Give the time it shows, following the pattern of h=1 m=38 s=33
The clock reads h=9 m=32 s=52
